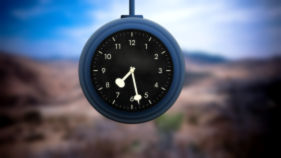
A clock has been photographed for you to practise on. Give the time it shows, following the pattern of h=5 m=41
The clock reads h=7 m=28
